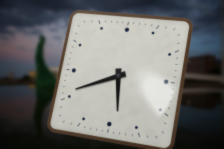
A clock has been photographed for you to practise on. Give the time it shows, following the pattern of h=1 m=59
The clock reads h=5 m=41
